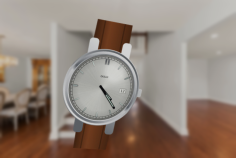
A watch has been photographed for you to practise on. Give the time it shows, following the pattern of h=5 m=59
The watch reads h=4 m=23
